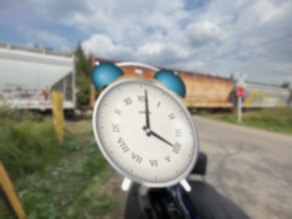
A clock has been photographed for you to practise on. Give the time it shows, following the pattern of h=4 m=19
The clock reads h=4 m=1
